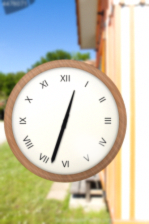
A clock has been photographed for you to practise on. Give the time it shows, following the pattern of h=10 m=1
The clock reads h=12 m=33
